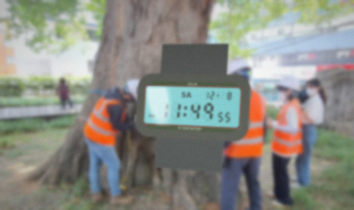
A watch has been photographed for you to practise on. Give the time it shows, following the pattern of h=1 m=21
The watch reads h=11 m=49
